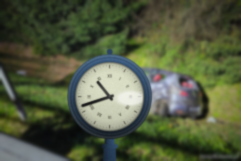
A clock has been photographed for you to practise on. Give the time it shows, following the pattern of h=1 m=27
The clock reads h=10 m=42
